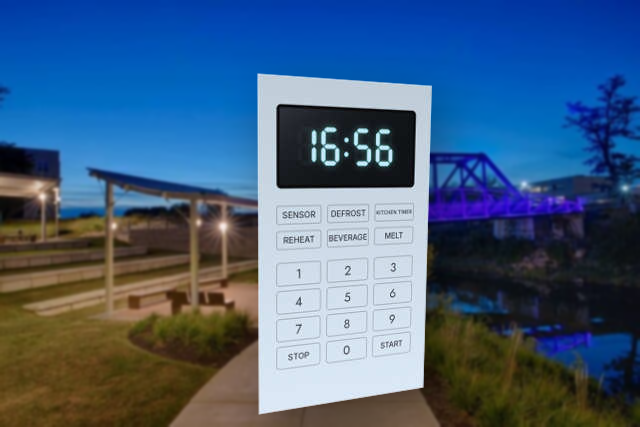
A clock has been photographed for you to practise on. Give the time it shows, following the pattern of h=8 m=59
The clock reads h=16 m=56
